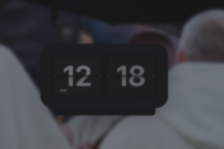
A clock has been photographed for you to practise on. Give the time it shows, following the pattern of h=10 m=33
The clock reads h=12 m=18
